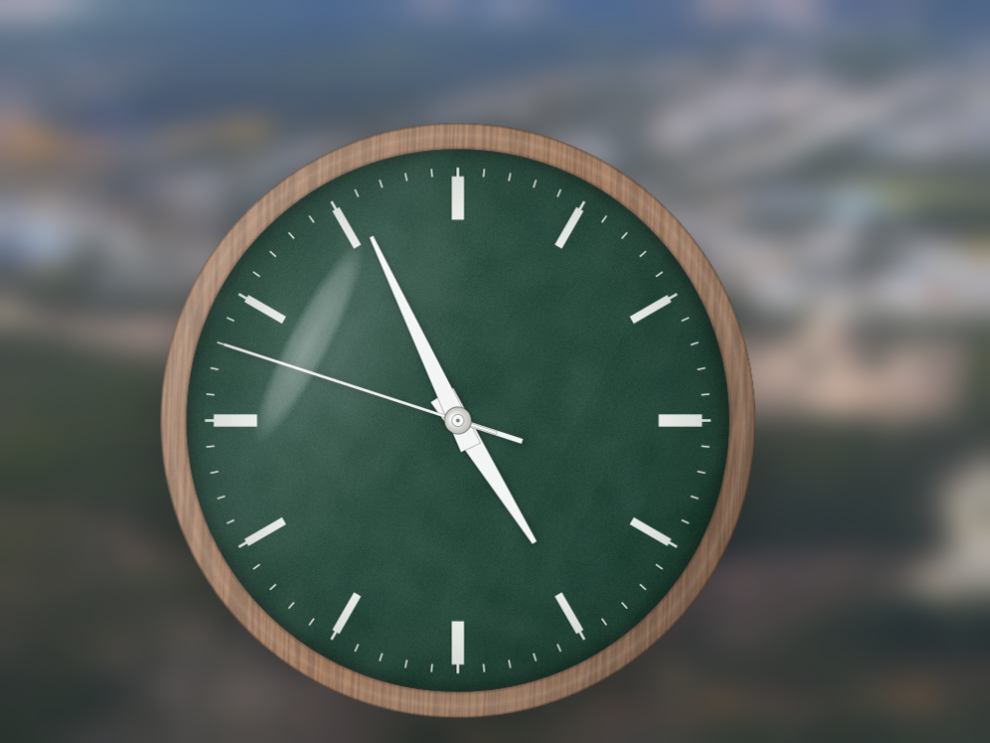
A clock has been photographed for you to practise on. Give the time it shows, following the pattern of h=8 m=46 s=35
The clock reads h=4 m=55 s=48
